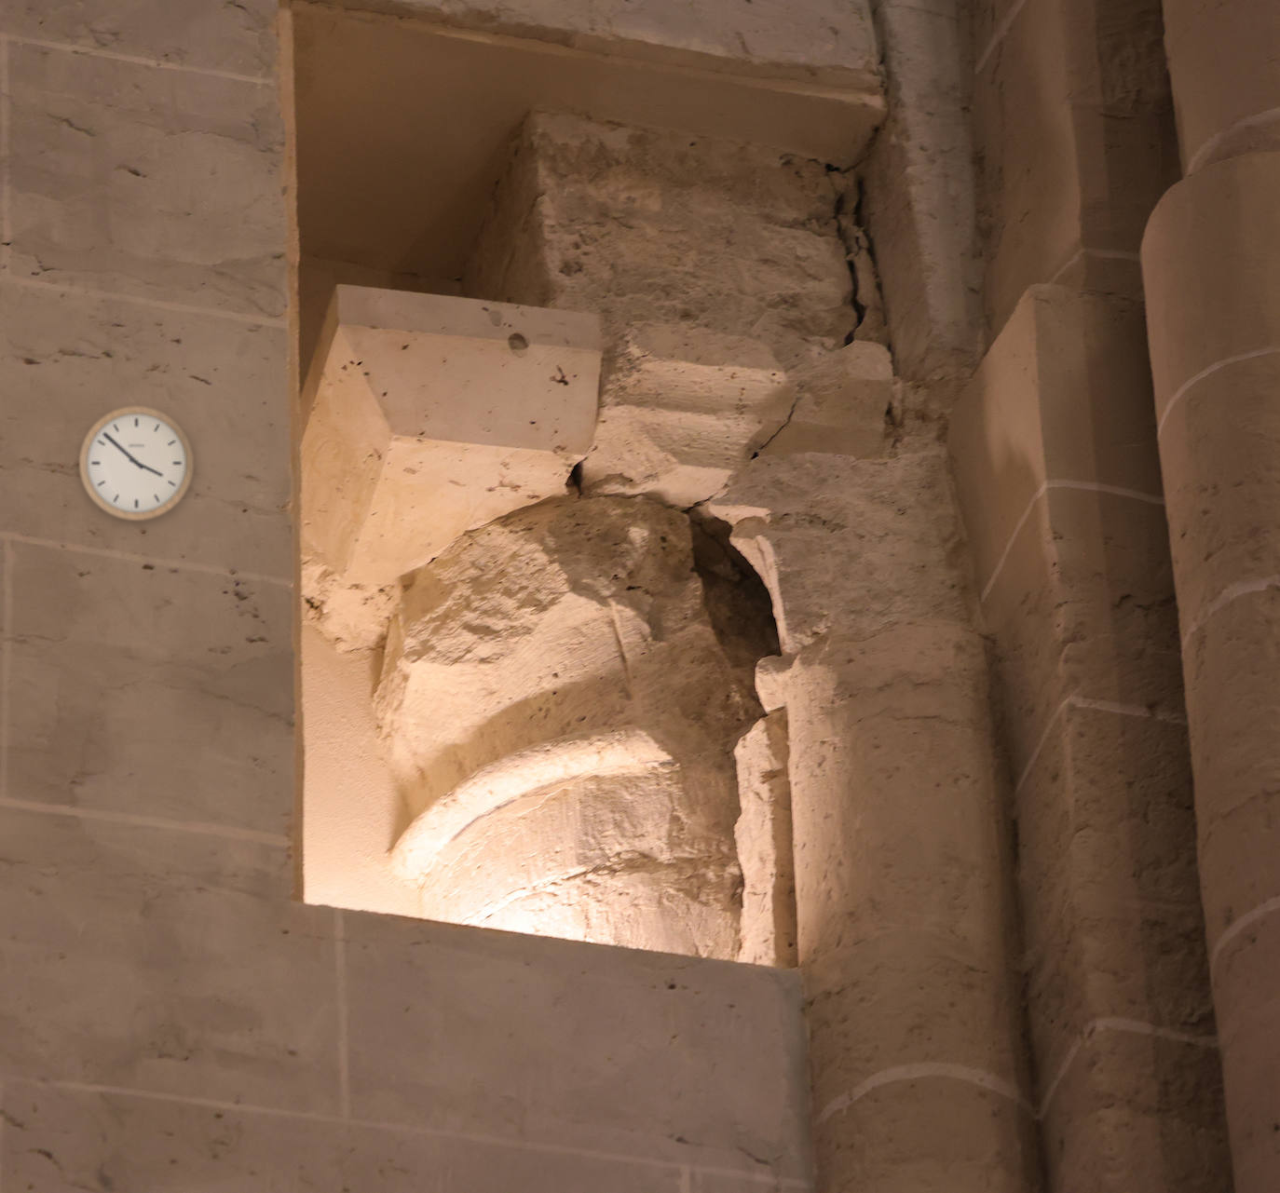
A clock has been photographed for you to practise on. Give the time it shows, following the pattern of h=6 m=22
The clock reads h=3 m=52
